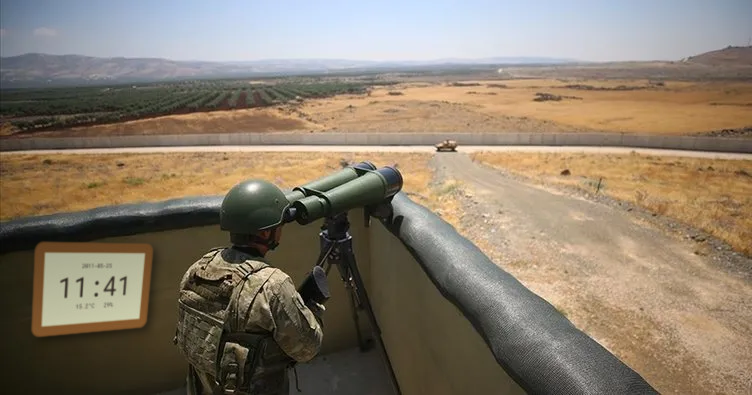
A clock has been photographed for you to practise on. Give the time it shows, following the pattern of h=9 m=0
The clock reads h=11 m=41
